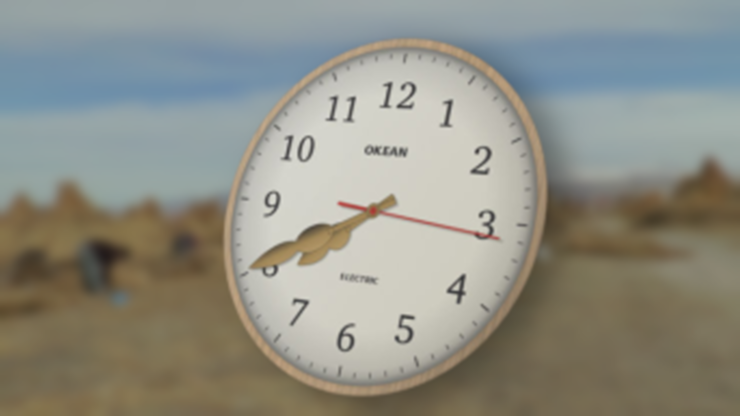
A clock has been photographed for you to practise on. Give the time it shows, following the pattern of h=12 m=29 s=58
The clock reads h=7 m=40 s=16
